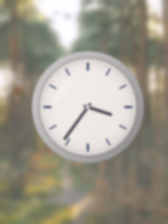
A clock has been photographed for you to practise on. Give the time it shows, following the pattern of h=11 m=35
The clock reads h=3 m=36
